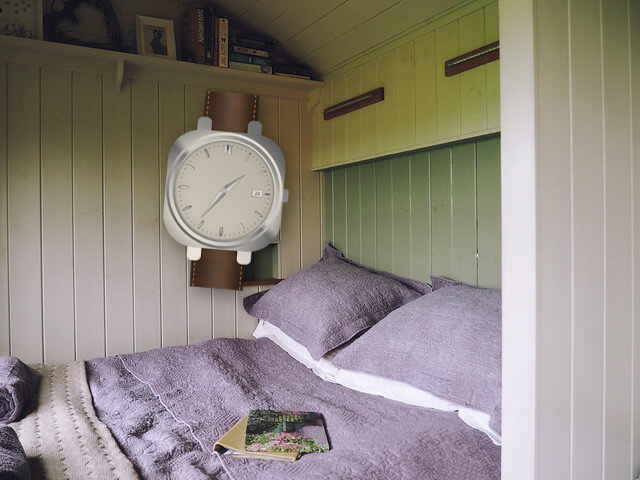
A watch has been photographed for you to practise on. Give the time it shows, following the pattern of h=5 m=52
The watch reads h=1 m=36
